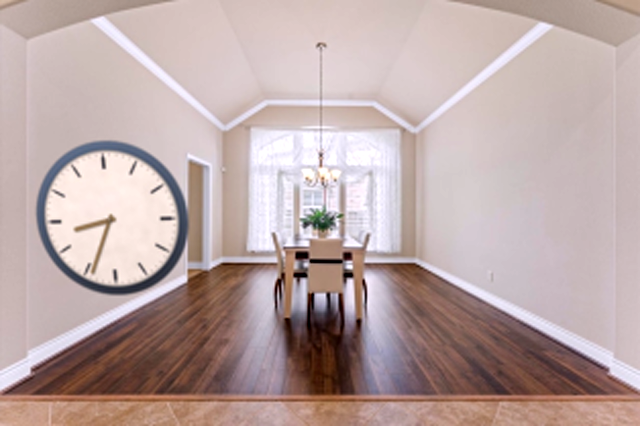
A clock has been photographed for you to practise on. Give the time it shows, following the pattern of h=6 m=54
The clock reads h=8 m=34
